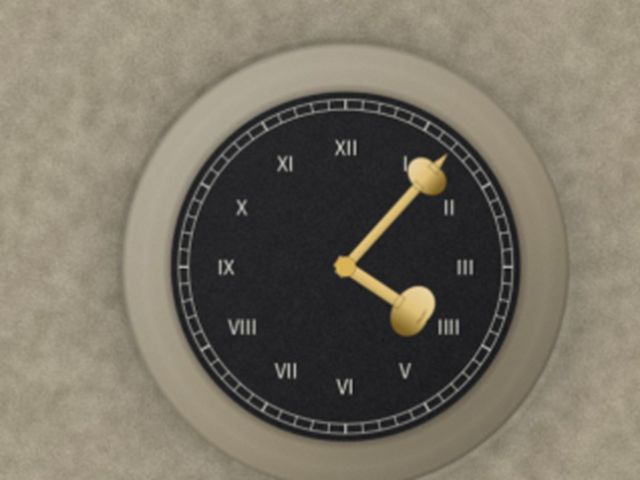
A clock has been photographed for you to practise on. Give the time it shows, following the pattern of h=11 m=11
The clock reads h=4 m=7
